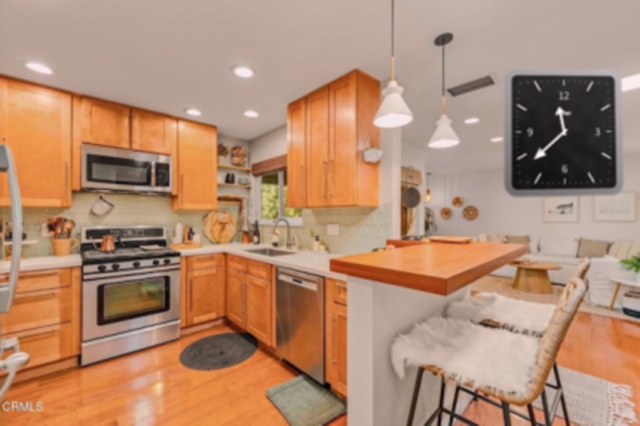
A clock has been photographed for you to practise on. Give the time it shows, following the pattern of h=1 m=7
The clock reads h=11 m=38
